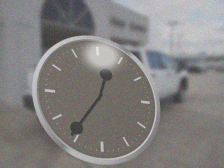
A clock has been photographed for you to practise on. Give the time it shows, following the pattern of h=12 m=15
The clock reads h=12 m=36
